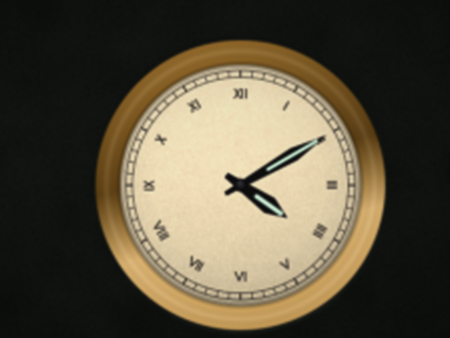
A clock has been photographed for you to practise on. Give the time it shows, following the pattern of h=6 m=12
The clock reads h=4 m=10
